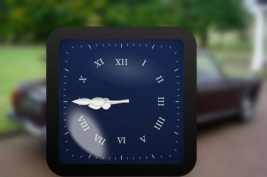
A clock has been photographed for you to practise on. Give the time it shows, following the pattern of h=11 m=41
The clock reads h=8 m=45
